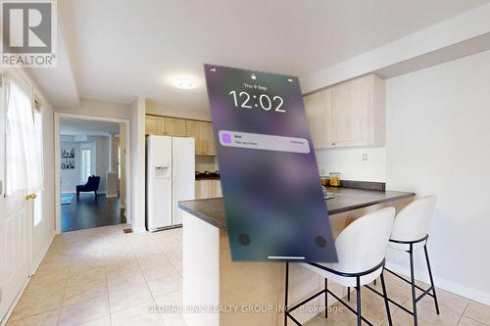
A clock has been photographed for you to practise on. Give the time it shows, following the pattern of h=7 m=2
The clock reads h=12 m=2
